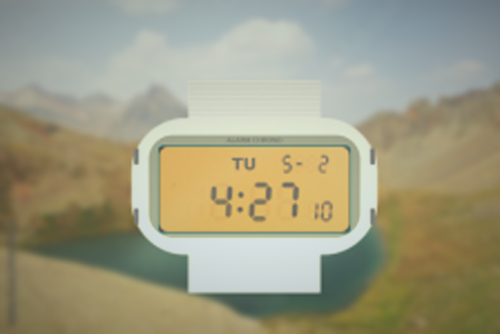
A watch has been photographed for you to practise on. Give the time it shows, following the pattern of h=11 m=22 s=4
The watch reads h=4 m=27 s=10
